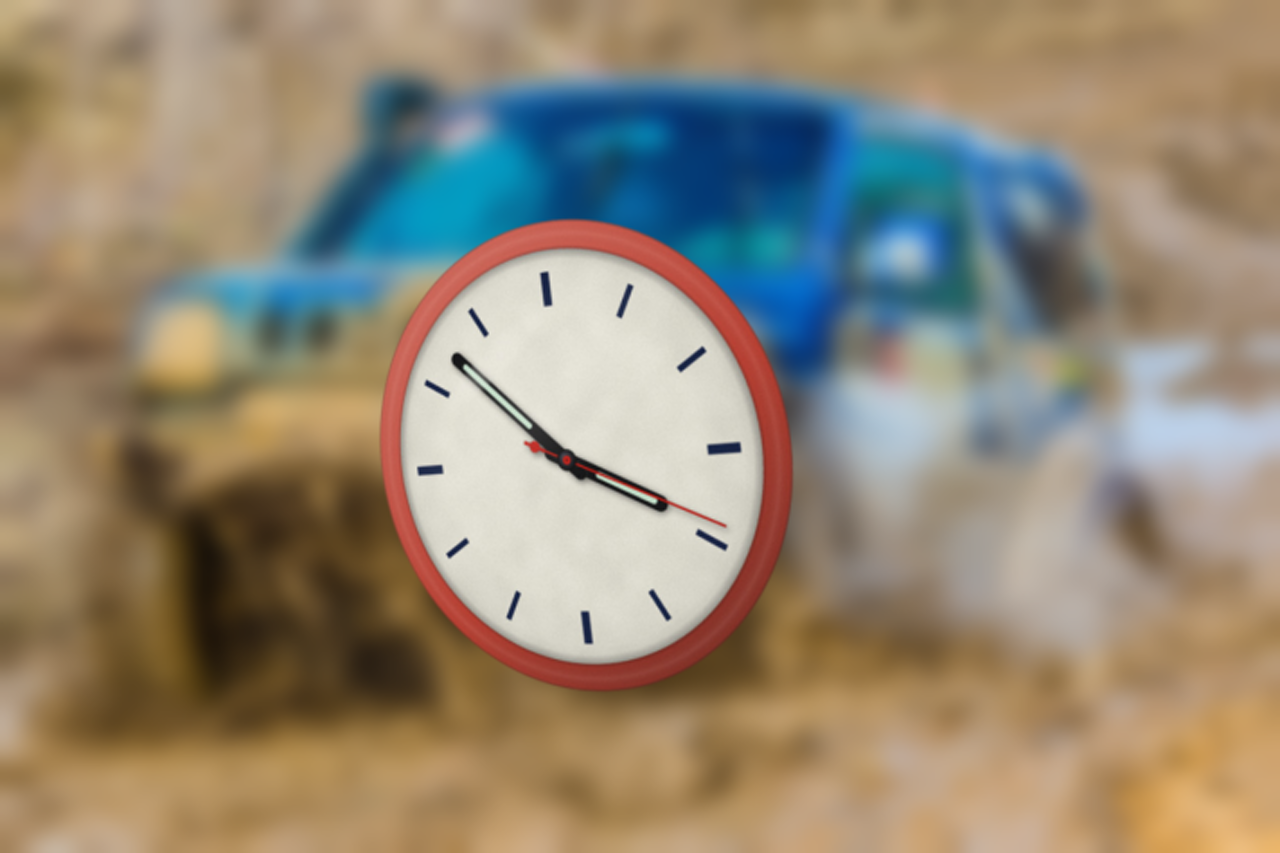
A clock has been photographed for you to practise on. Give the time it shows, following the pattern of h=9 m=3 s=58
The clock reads h=3 m=52 s=19
